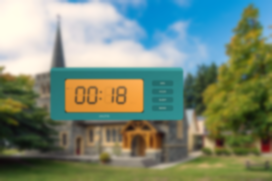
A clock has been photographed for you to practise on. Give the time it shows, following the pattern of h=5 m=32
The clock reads h=0 m=18
